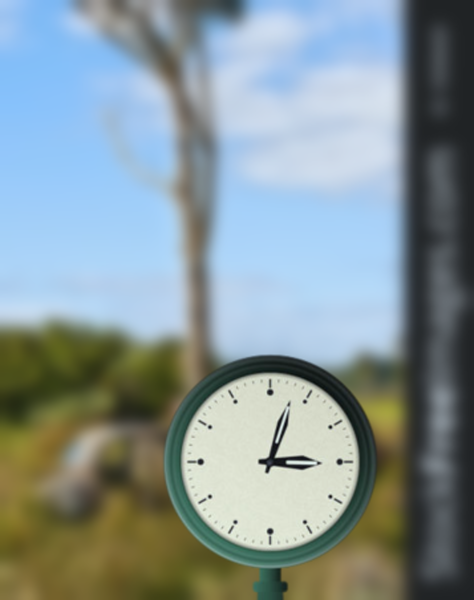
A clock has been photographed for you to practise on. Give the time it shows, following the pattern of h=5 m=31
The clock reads h=3 m=3
